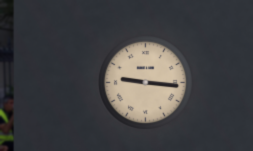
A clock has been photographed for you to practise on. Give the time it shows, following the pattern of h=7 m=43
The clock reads h=9 m=16
